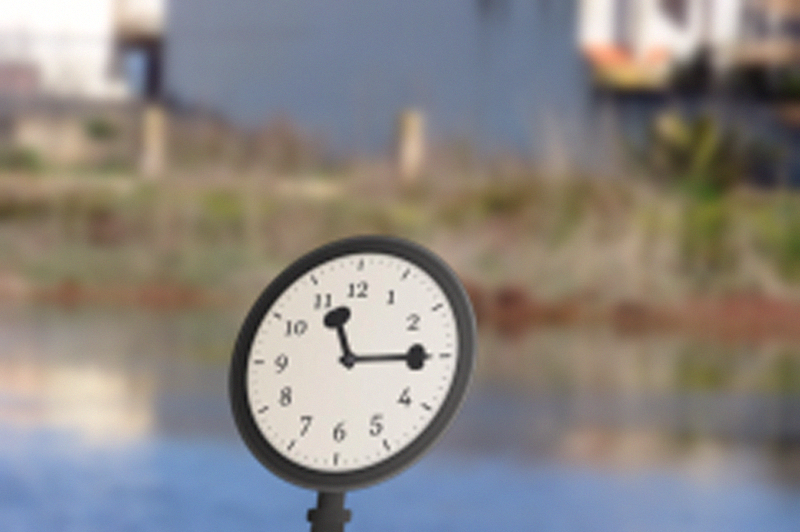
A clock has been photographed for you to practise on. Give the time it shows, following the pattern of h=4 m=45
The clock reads h=11 m=15
